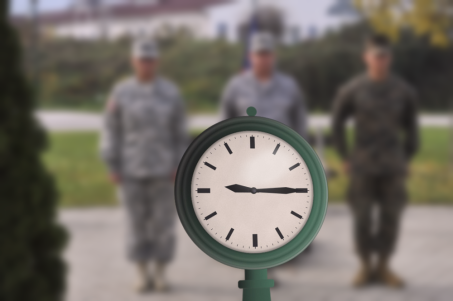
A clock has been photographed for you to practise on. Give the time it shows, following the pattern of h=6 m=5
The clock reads h=9 m=15
